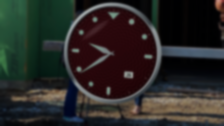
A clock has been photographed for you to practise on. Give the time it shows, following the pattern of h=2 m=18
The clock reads h=9 m=39
